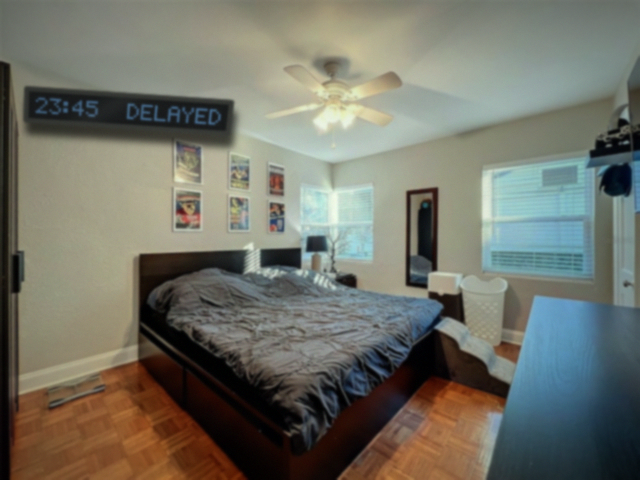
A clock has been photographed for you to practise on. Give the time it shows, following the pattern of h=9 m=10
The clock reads h=23 m=45
